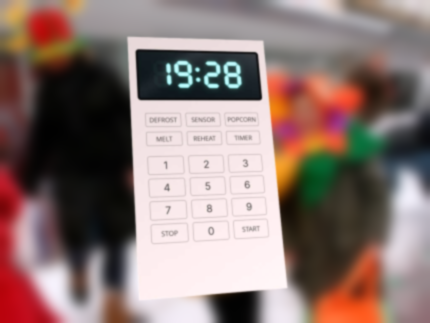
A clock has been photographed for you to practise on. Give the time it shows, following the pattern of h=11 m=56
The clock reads h=19 m=28
